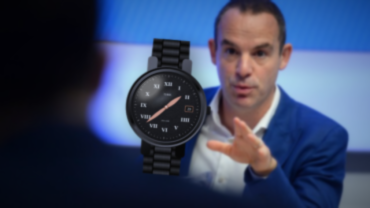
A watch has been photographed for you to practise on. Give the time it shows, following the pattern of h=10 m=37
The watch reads h=1 m=38
